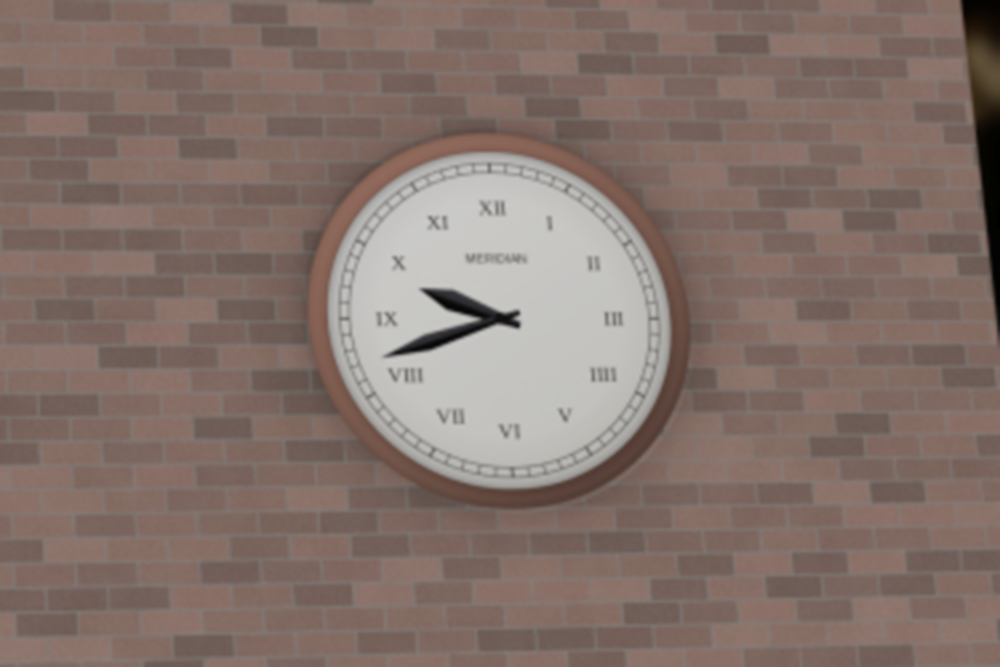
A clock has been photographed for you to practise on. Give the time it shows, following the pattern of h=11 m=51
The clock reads h=9 m=42
